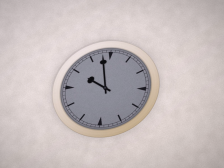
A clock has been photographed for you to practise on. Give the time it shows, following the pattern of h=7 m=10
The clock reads h=9 m=58
